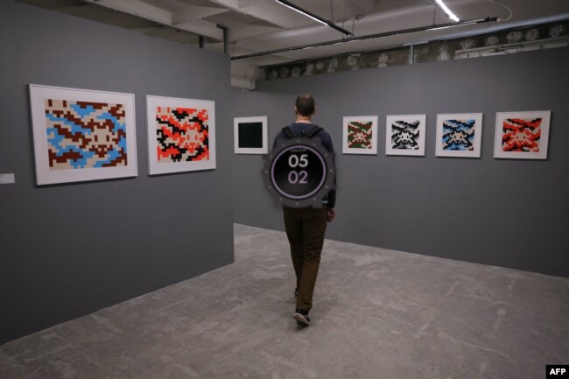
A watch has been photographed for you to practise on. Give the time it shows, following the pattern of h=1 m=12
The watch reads h=5 m=2
